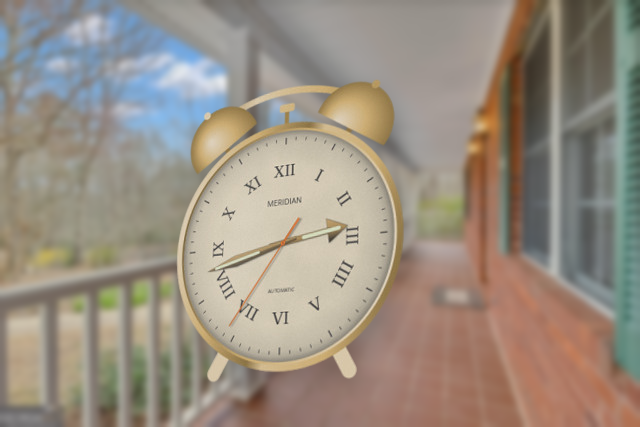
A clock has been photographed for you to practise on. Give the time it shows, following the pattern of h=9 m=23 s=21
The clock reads h=2 m=42 s=36
